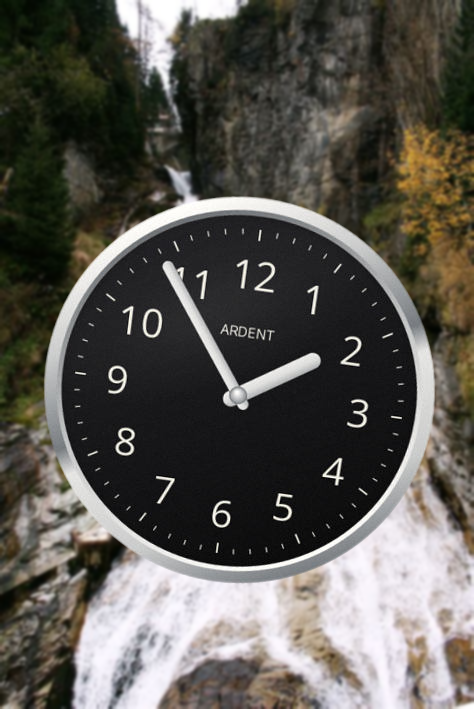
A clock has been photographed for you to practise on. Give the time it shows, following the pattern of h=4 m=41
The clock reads h=1 m=54
